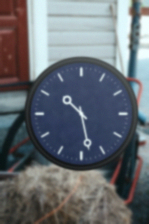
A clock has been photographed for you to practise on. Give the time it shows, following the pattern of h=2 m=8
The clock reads h=10 m=28
